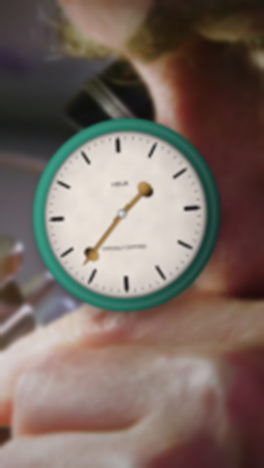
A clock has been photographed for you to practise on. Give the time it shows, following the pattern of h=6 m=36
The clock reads h=1 m=37
